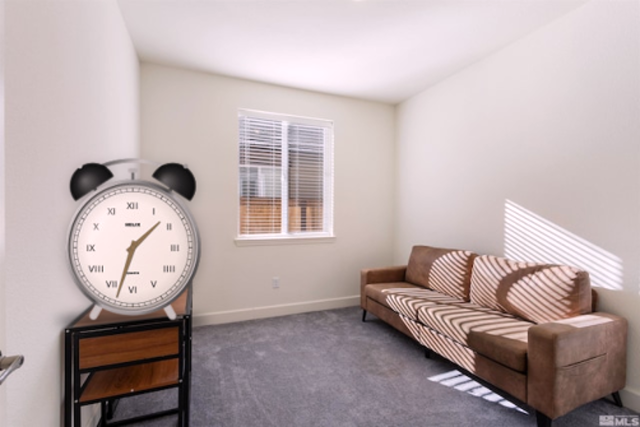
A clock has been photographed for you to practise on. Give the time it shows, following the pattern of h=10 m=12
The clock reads h=1 m=33
